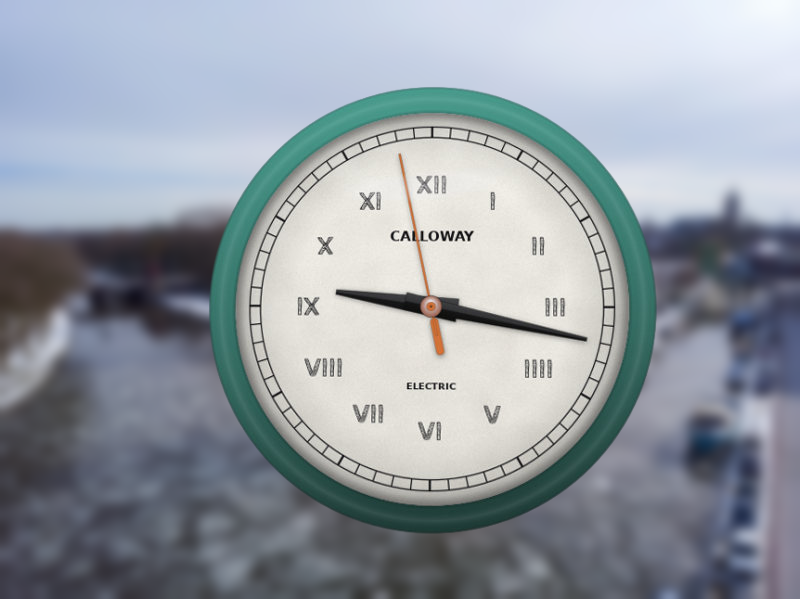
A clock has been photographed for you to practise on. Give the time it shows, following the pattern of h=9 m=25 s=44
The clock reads h=9 m=16 s=58
